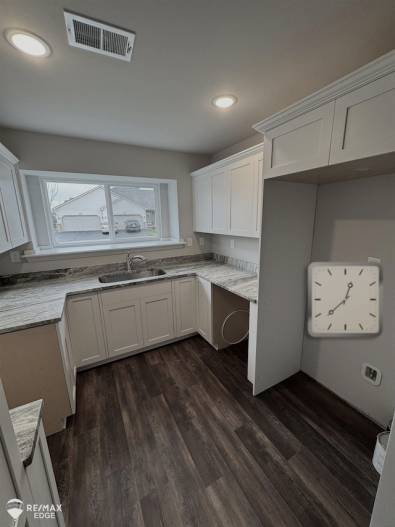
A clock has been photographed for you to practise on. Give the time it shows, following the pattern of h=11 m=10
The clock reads h=12 m=38
